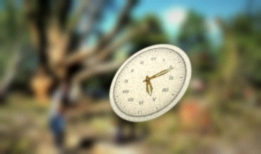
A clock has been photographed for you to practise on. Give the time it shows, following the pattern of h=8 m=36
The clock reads h=5 m=11
